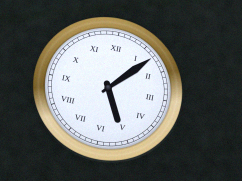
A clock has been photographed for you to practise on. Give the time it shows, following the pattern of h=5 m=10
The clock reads h=5 m=7
